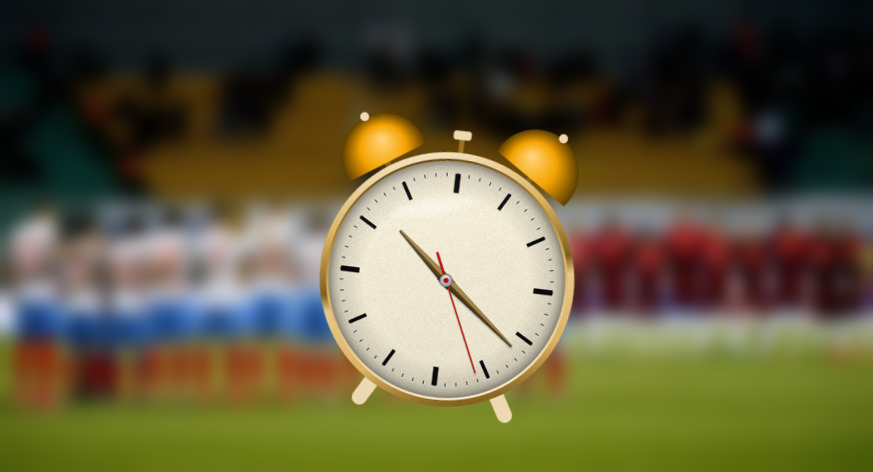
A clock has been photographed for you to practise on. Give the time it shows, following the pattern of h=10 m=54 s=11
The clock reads h=10 m=21 s=26
